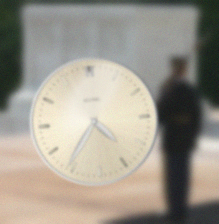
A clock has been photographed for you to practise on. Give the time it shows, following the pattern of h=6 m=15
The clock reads h=4 m=36
